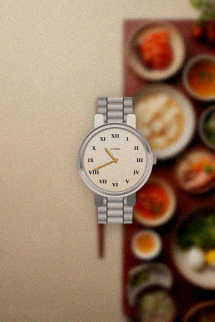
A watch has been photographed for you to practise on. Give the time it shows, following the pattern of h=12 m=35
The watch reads h=10 m=41
